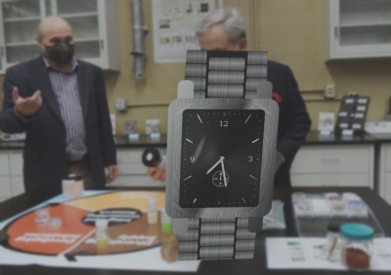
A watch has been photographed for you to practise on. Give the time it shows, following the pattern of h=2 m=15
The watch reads h=7 m=28
